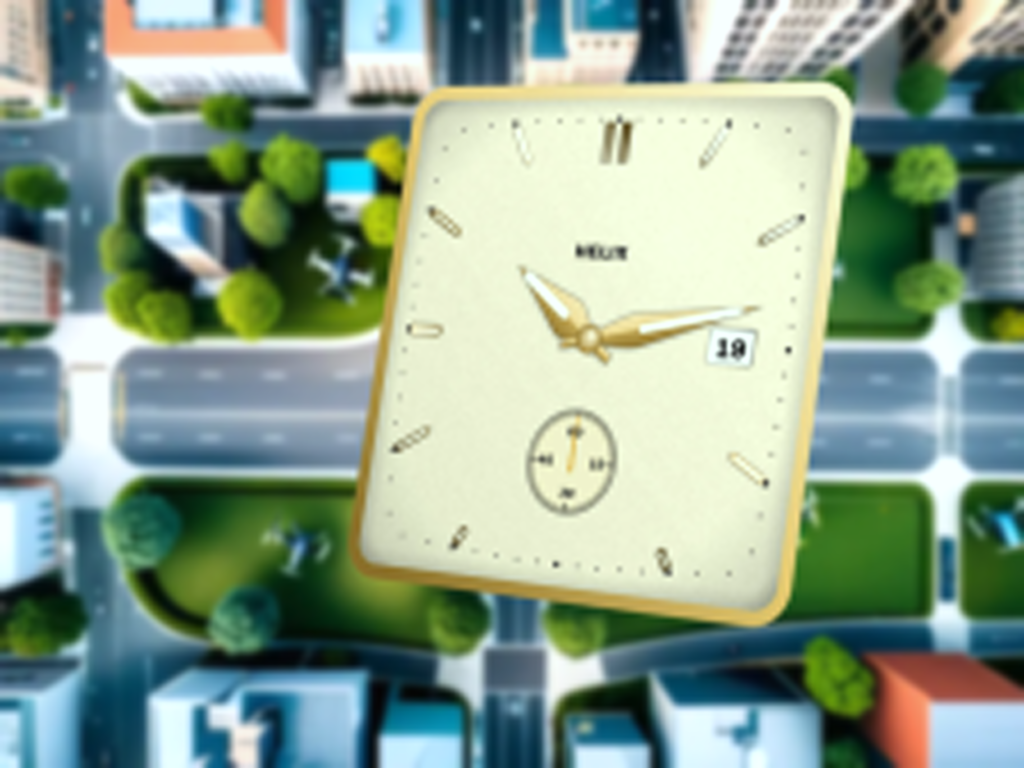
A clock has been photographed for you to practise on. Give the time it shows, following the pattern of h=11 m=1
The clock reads h=10 m=13
